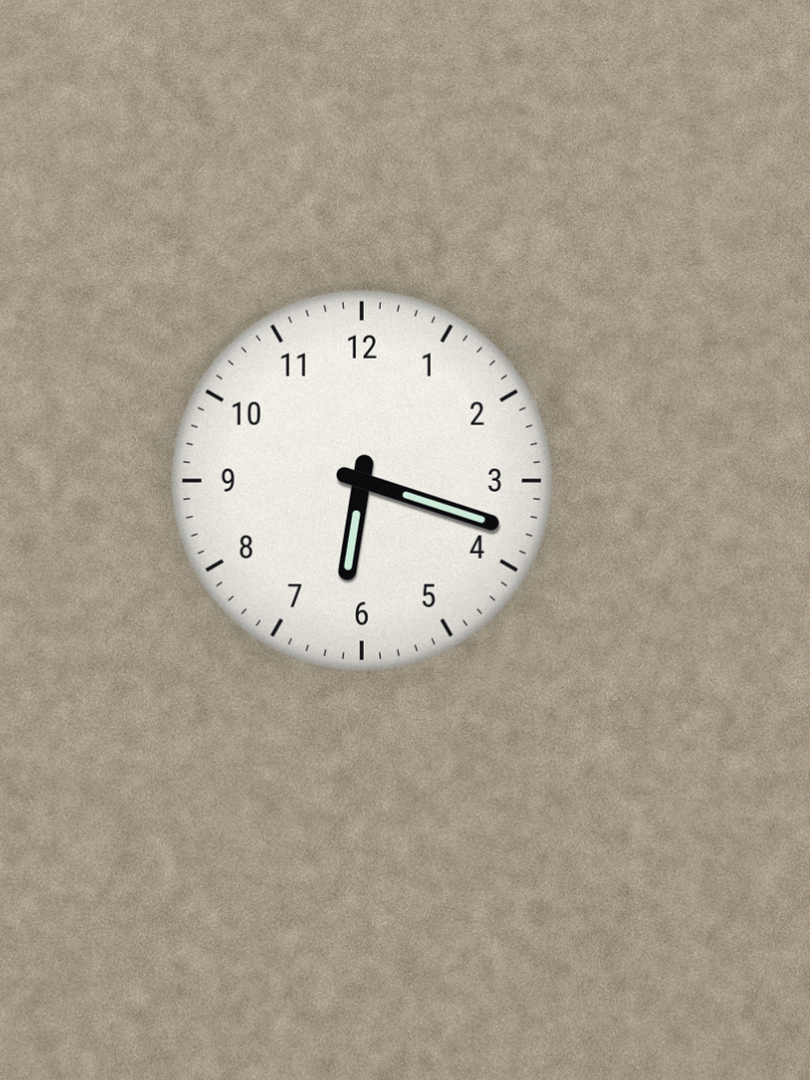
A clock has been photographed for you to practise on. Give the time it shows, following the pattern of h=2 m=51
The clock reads h=6 m=18
